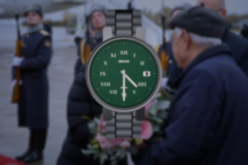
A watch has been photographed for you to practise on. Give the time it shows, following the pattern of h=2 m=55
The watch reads h=4 m=30
